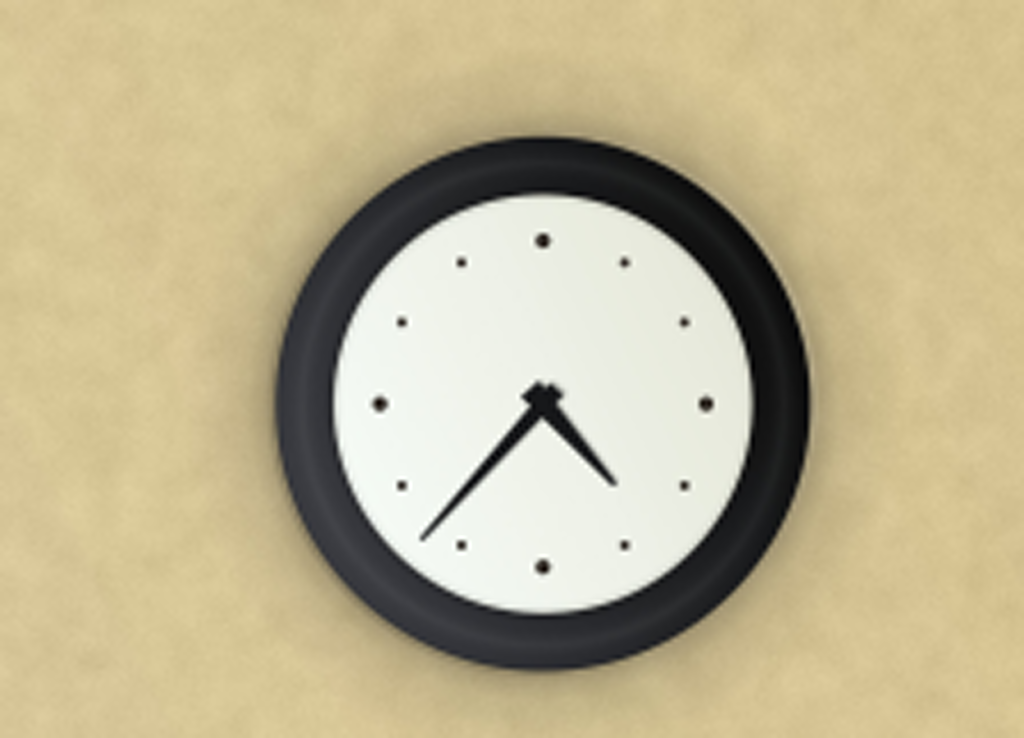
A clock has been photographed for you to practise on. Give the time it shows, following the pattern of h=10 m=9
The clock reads h=4 m=37
